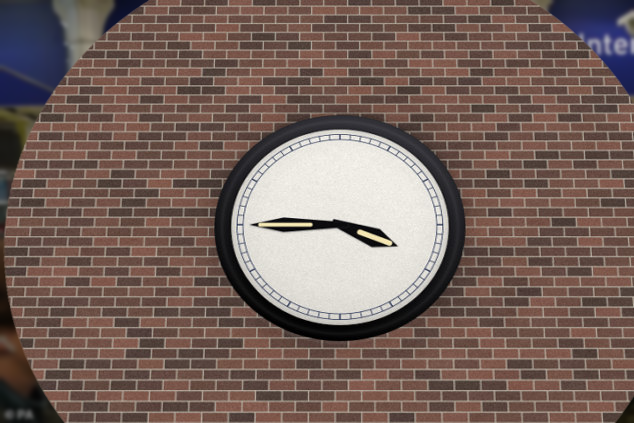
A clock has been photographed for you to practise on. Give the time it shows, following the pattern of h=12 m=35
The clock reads h=3 m=45
